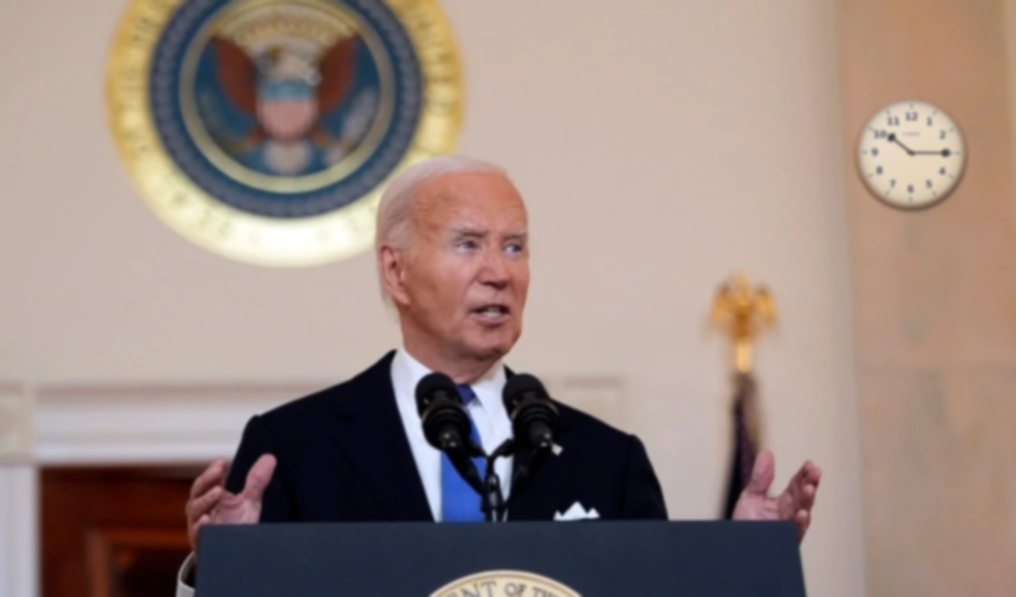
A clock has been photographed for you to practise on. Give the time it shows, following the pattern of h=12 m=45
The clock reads h=10 m=15
